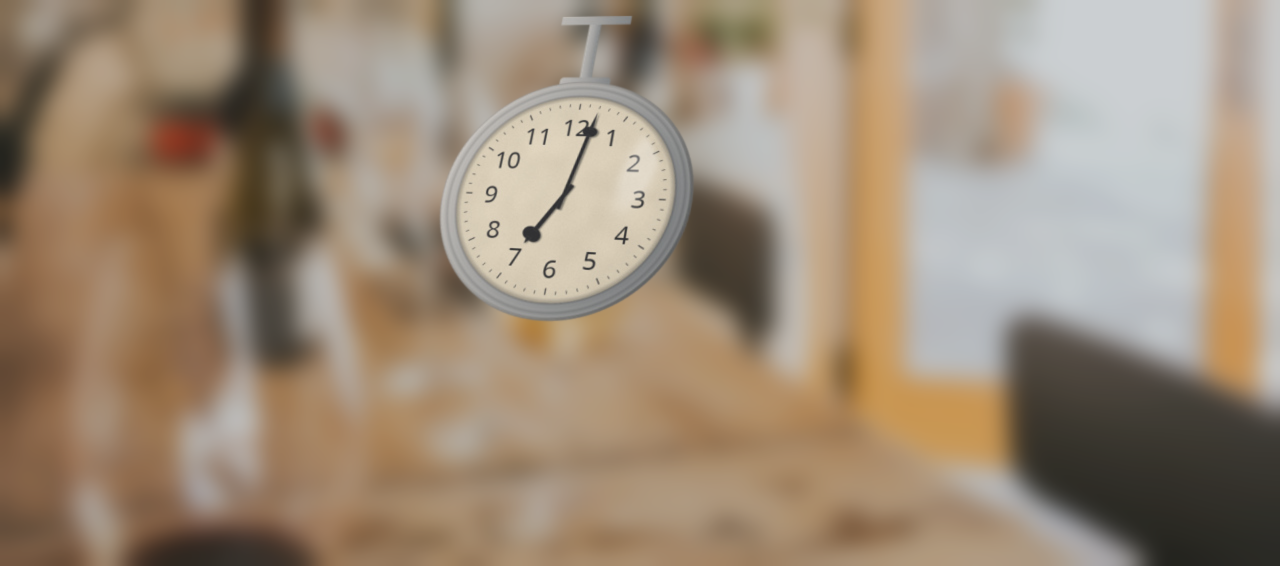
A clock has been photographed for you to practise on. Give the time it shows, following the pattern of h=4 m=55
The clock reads h=7 m=2
